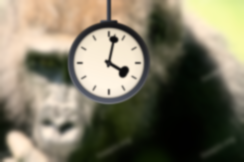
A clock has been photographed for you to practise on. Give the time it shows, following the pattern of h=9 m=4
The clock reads h=4 m=2
